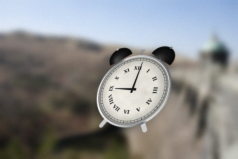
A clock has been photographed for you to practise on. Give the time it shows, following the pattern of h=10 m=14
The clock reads h=9 m=1
